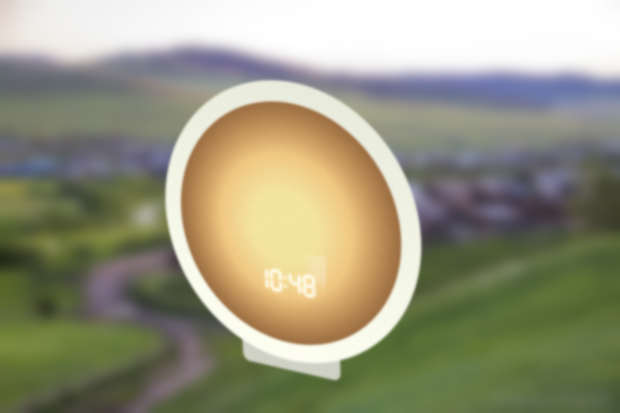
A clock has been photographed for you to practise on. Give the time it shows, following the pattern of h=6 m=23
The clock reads h=10 m=48
